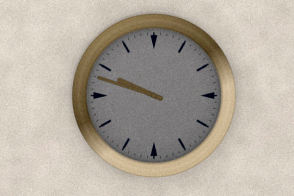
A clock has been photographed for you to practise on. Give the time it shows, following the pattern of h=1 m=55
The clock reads h=9 m=48
